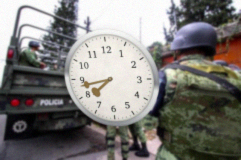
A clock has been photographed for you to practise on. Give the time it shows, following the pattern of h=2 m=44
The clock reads h=7 m=43
